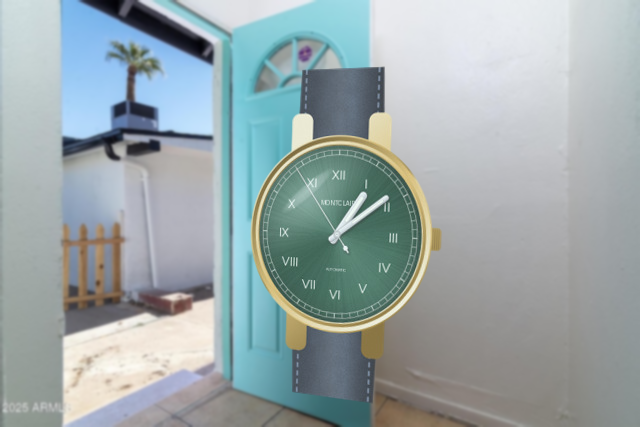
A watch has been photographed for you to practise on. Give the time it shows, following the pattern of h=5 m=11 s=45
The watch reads h=1 m=8 s=54
